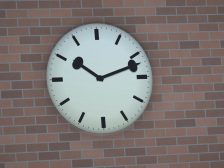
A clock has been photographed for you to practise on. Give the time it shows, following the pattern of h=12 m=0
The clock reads h=10 m=12
